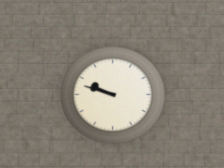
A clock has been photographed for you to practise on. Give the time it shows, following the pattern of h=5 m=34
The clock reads h=9 m=48
